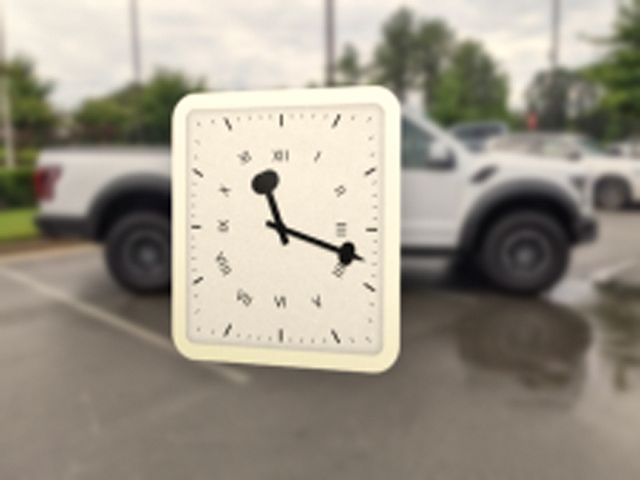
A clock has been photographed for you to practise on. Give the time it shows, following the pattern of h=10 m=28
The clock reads h=11 m=18
